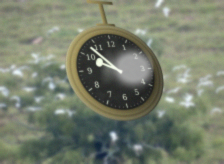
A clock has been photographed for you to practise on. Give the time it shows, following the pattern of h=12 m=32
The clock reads h=9 m=53
